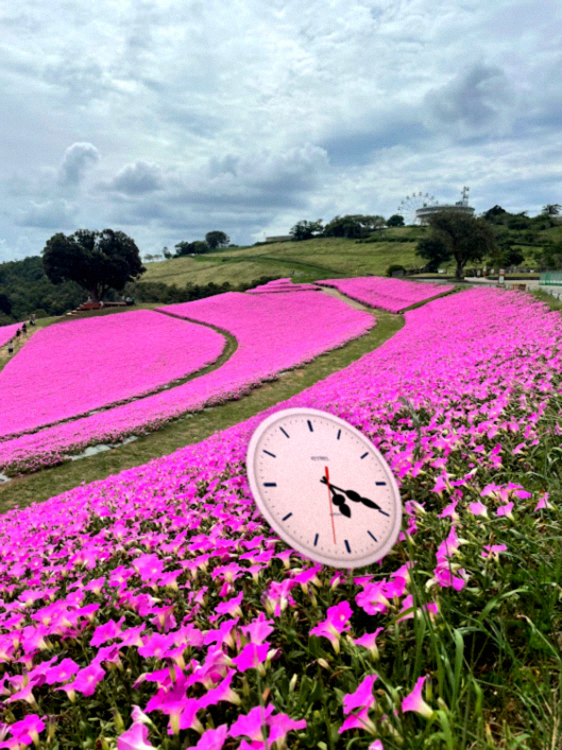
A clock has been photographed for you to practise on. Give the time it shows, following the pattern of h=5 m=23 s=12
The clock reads h=5 m=19 s=32
